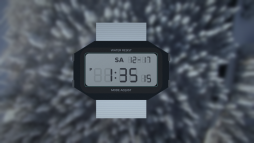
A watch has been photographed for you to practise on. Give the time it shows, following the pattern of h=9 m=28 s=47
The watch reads h=1 m=35 s=15
